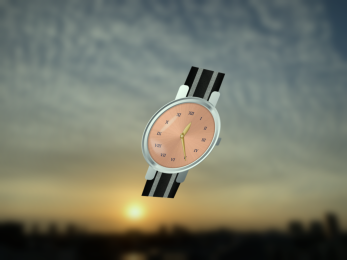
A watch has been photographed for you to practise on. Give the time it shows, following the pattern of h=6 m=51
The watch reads h=12 m=25
